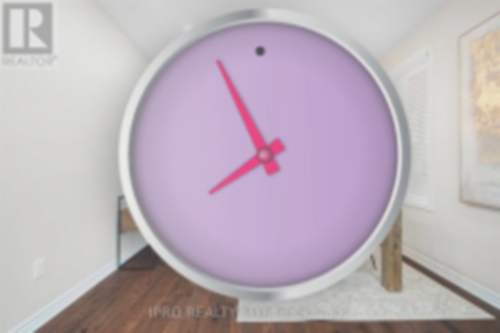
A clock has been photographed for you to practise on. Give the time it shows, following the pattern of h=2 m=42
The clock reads h=7 m=56
